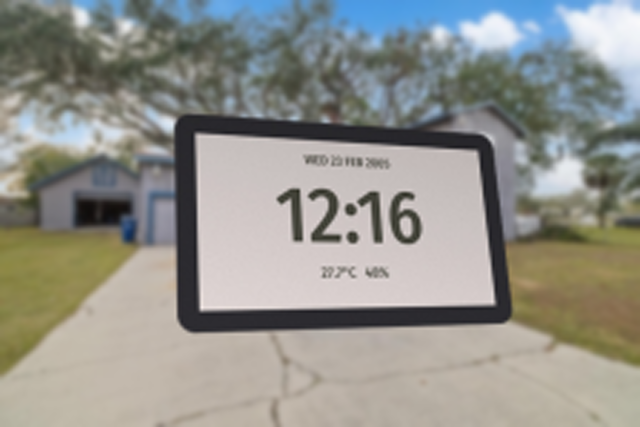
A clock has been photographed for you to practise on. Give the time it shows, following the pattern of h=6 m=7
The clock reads h=12 m=16
